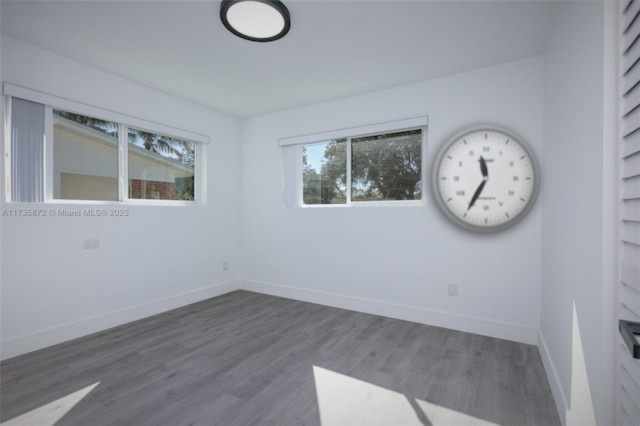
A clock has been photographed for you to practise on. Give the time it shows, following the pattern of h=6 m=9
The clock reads h=11 m=35
